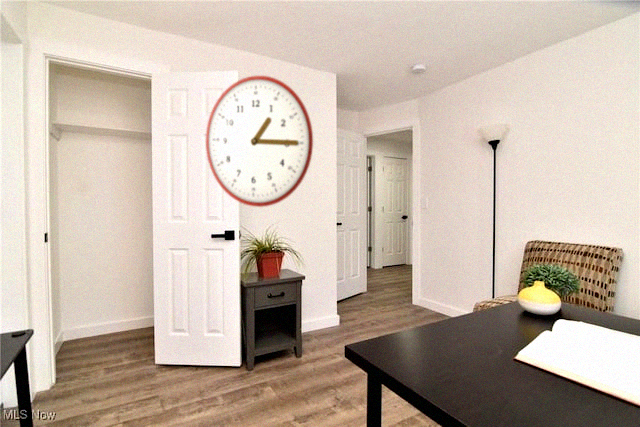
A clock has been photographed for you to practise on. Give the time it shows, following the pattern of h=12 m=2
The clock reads h=1 m=15
